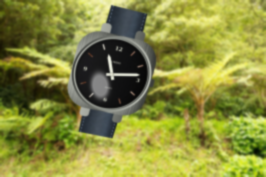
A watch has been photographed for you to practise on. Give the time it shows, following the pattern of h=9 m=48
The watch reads h=11 m=13
